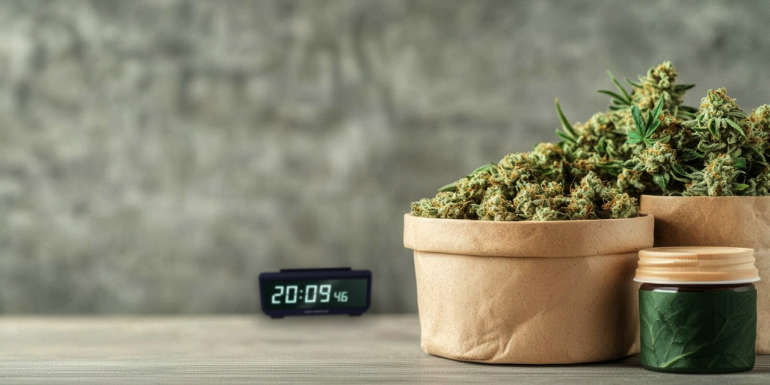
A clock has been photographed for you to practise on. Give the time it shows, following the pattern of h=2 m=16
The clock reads h=20 m=9
